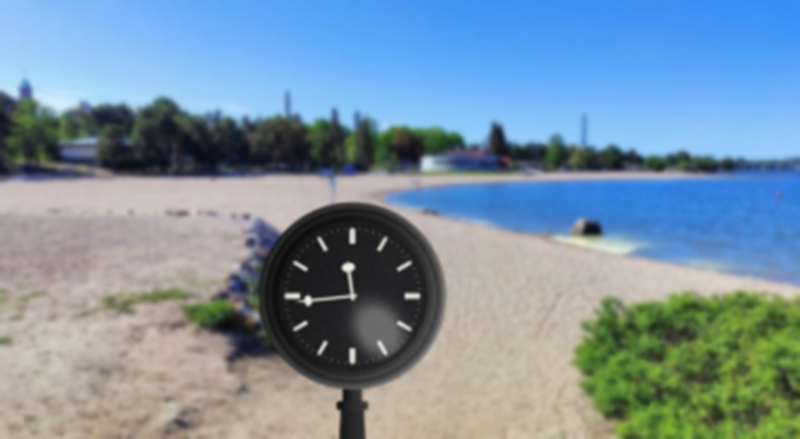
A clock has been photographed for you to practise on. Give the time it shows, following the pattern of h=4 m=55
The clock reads h=11 m=44
